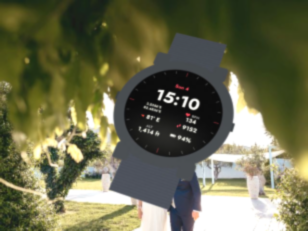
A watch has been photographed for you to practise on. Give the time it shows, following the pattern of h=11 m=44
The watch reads h=15 m=10
